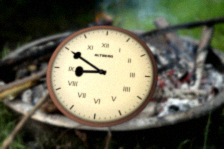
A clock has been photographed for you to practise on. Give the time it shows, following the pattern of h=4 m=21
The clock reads h=8 m=50
